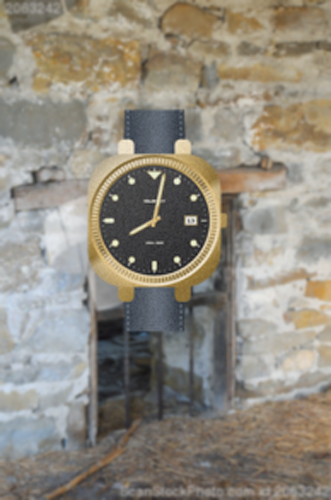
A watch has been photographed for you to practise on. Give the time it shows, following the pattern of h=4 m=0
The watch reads h=8 m=2
